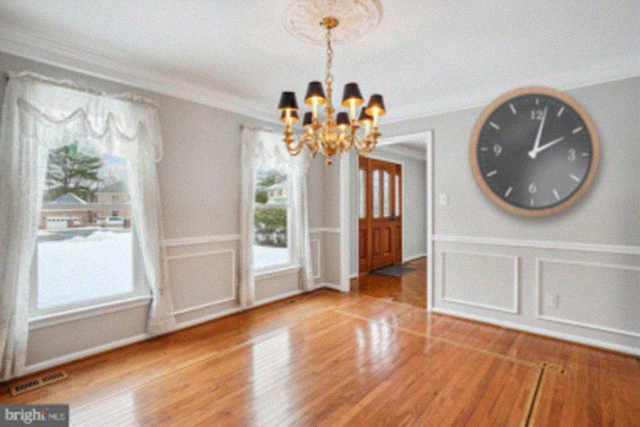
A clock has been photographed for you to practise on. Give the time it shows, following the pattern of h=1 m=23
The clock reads h=2 m=2
